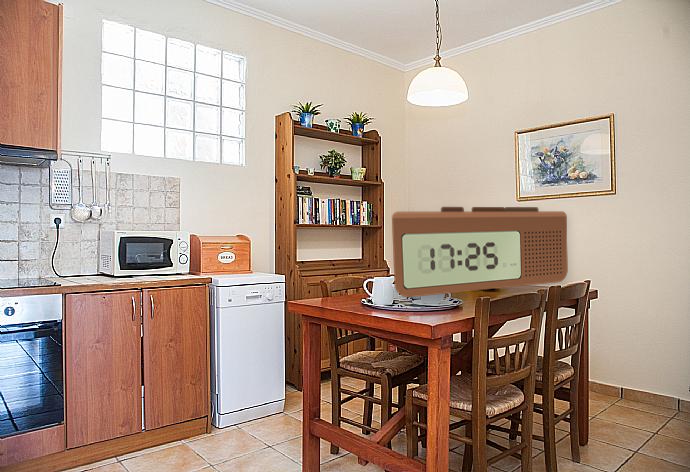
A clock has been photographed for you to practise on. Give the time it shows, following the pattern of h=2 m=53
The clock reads h=17 m=25
